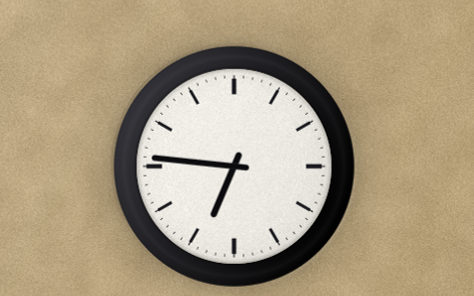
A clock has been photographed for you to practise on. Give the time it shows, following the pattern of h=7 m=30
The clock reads h=6 m=46
